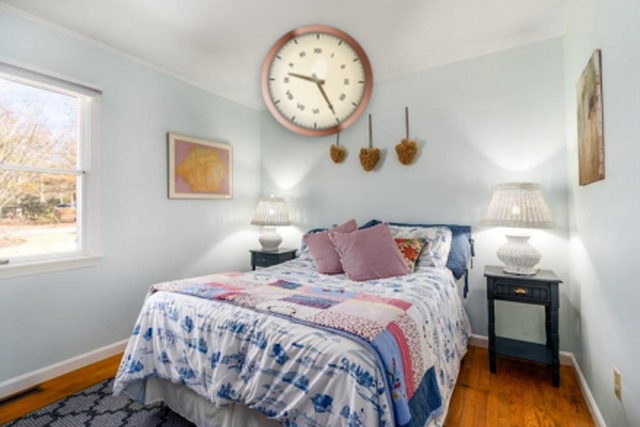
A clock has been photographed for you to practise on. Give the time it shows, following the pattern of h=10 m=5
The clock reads h=9 m=25
